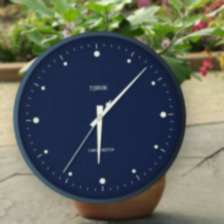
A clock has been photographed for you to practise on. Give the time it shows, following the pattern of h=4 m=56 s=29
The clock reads h=6 m=7 s=36
